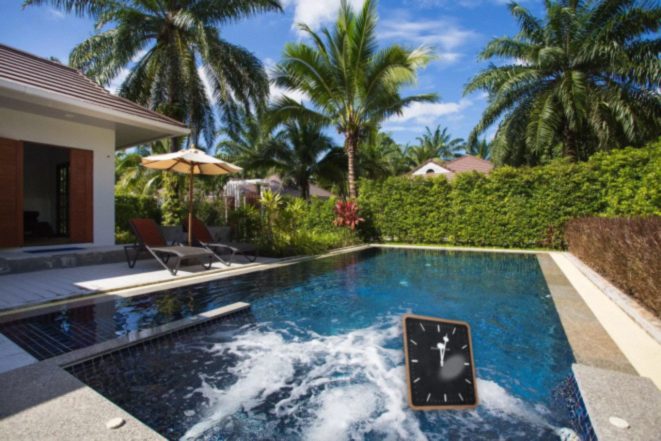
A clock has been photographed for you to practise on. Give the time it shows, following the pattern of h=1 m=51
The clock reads h=12 m=3
